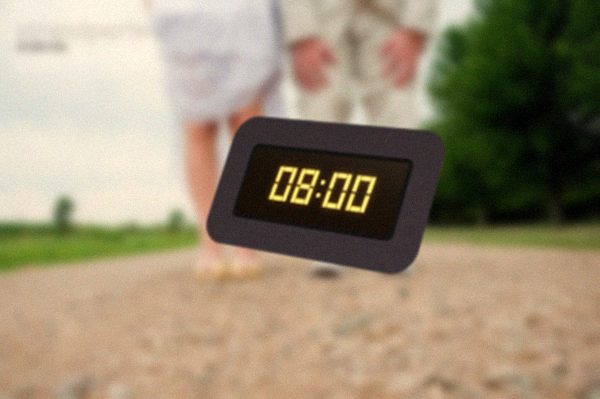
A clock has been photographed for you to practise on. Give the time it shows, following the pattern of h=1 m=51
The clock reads h=8 m=0
